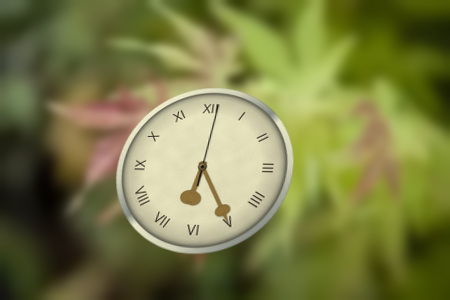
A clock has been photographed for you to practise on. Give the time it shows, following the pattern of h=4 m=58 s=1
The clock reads h=6 m=25 s=1
